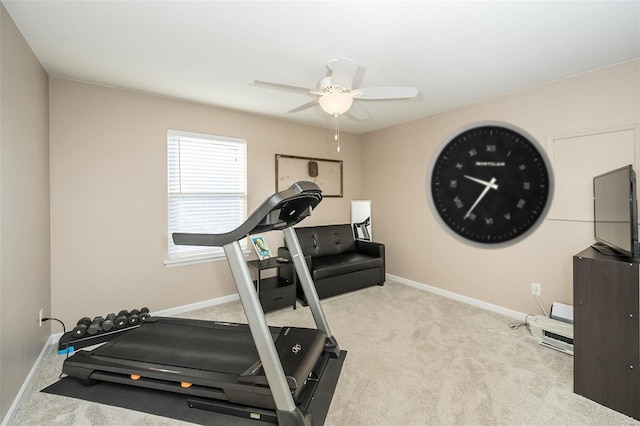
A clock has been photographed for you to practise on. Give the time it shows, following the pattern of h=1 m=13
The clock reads h=9 m=36
